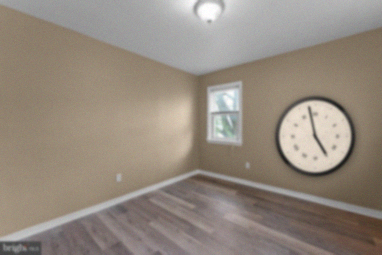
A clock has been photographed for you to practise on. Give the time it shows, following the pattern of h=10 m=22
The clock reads h=4 m=58
